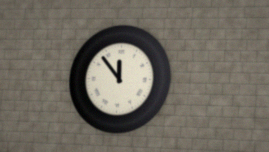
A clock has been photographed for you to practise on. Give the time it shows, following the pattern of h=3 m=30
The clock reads h=11 m=53
